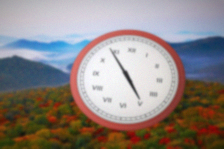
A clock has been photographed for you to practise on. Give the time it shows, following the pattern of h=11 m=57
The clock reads h=4 m=54
